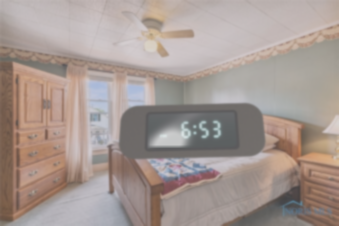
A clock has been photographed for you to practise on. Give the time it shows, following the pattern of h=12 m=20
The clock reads h=6 m=53
